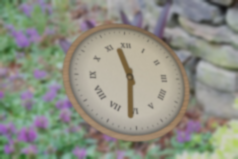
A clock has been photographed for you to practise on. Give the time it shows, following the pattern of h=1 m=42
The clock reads h=11 m=31
